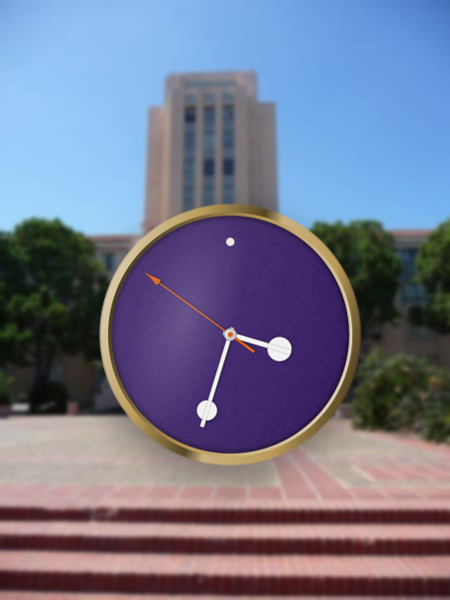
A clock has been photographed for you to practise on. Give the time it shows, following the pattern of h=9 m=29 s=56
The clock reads h=3 m=32 s=51
